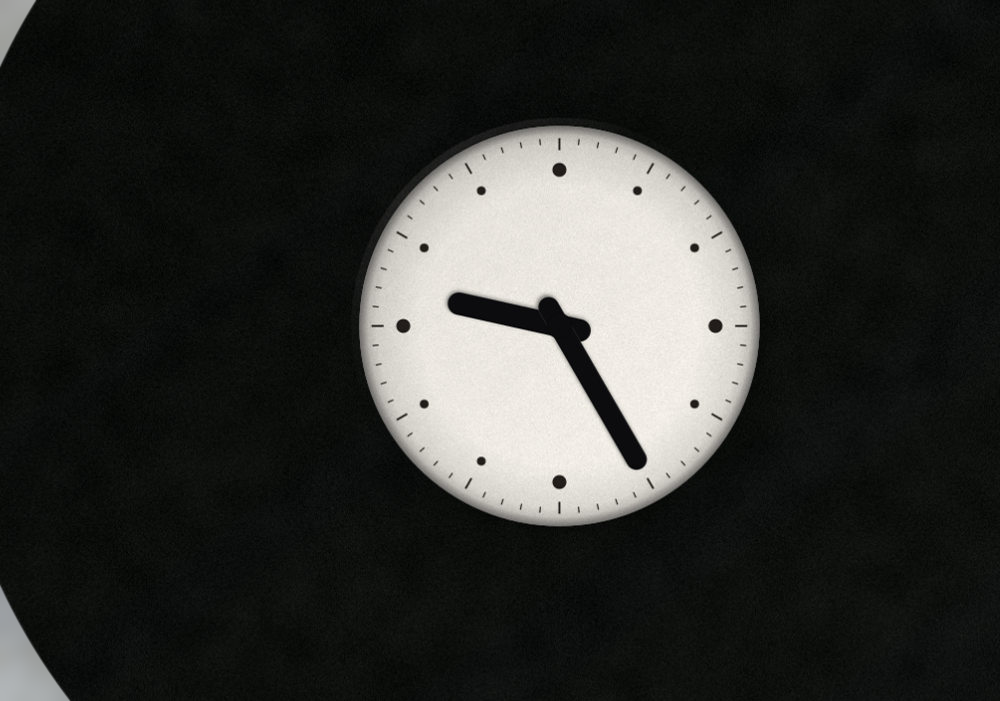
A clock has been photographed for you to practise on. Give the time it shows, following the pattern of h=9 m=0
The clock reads h=9 m=25
